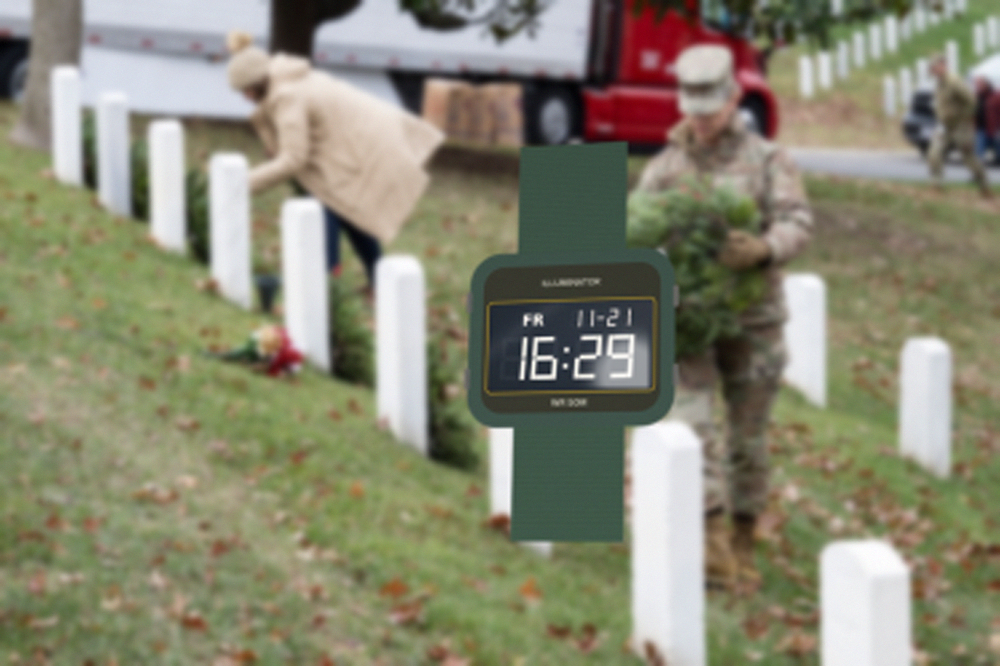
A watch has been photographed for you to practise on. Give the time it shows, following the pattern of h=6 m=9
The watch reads h=16 m=29
